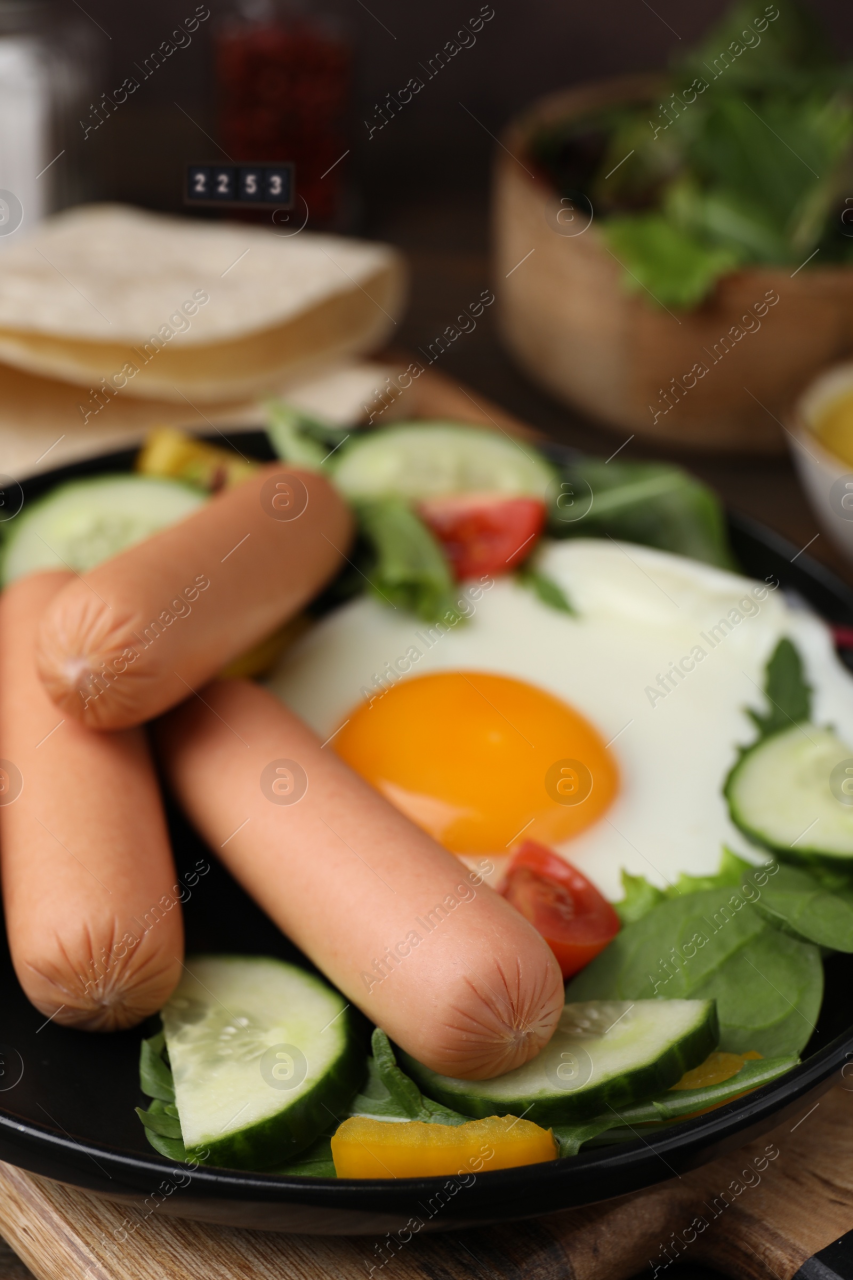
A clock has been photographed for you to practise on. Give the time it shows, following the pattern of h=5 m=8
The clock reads h=22 m=53
